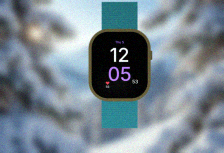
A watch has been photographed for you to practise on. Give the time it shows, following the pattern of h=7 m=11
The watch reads h=12 m=5
